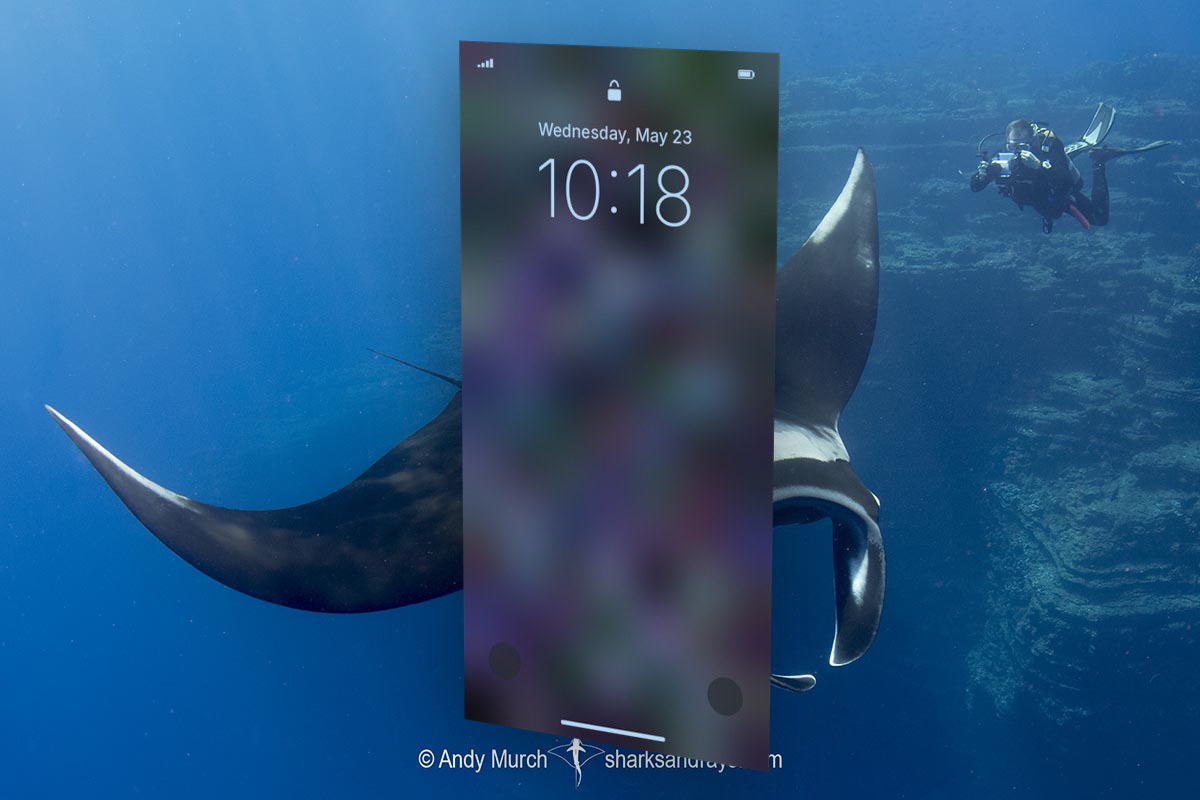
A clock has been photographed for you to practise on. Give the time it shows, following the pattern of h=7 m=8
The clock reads h=10 m=18
